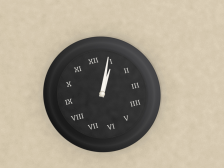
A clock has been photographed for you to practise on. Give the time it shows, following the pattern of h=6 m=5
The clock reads h=1 m=4
